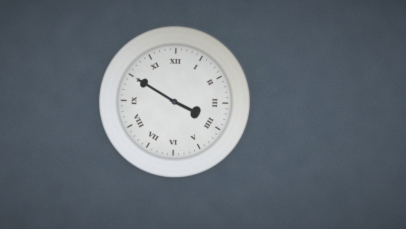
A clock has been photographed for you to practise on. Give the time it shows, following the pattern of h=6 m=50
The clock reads h=3 m=50
